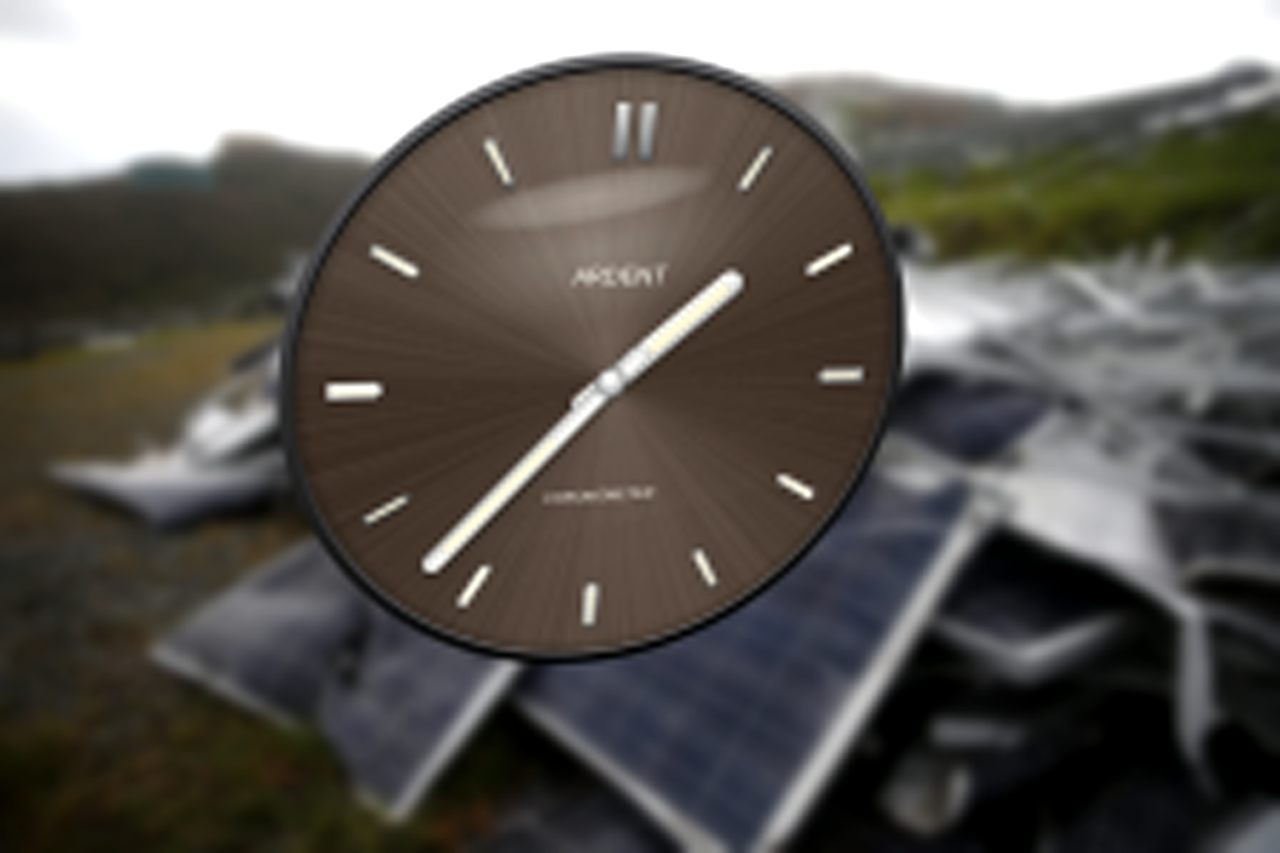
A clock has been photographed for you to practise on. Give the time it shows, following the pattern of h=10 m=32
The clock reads h=1 m=37
